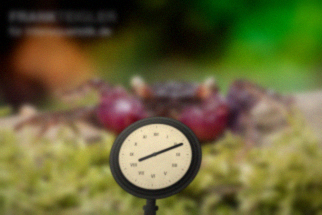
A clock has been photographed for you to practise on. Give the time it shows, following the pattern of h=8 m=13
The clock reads h=8 m=11
